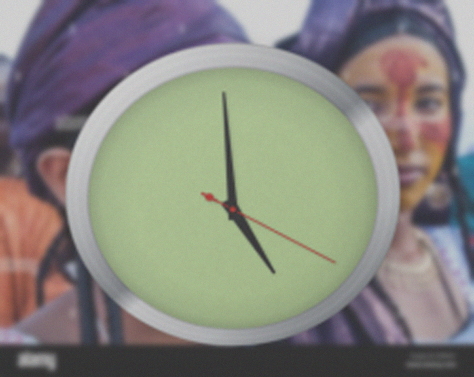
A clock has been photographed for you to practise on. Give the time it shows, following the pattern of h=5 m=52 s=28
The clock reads h=4 m=59 s=20
